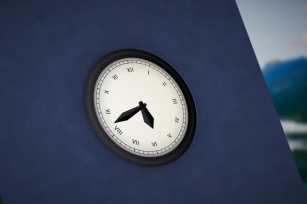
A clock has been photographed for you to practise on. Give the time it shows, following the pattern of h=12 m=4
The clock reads h=5 m=42
